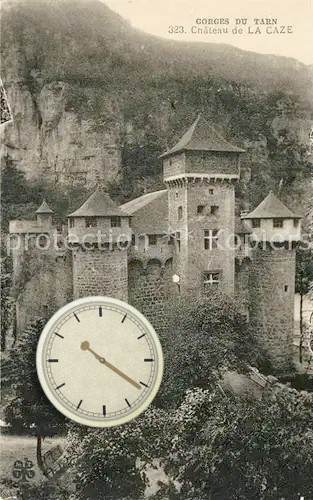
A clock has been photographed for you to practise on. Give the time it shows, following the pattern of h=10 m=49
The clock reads h=10 m=21
